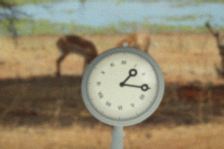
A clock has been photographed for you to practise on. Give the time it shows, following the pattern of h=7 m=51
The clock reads h=1 m=16
